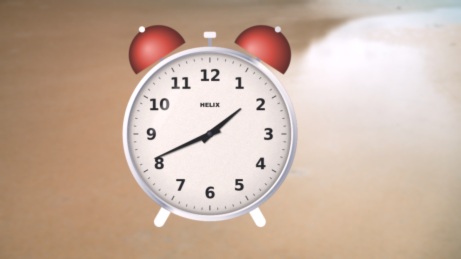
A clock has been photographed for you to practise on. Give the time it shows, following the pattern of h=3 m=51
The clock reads h=1 m=41
